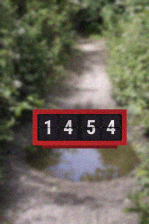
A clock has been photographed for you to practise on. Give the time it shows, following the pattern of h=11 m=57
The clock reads h=14 m=54
